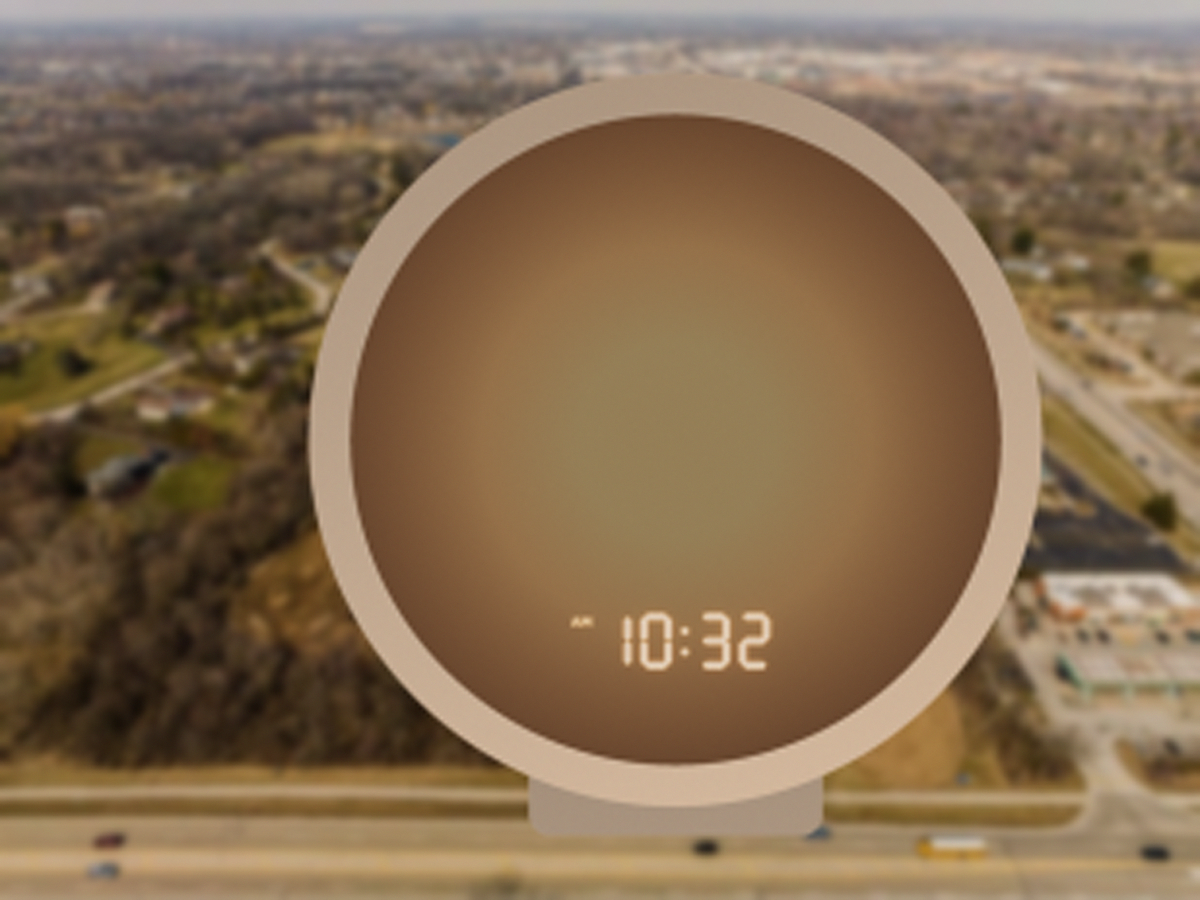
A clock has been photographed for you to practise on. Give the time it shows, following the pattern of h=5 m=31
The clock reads h=10 m=32
